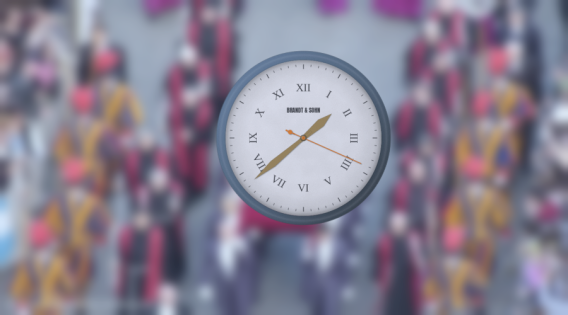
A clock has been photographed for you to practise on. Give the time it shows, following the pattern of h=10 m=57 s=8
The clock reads h=1 m=38 s=19
